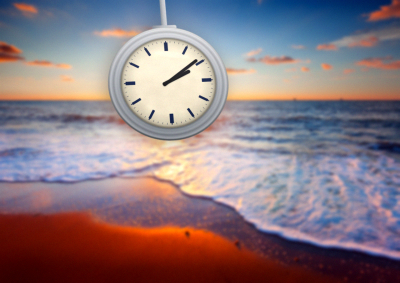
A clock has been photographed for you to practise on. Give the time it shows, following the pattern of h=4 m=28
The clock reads h=2 m=9
